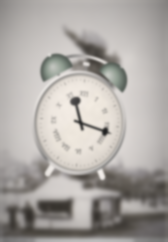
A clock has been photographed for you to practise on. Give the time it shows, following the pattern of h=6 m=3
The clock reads h=11 m=17
